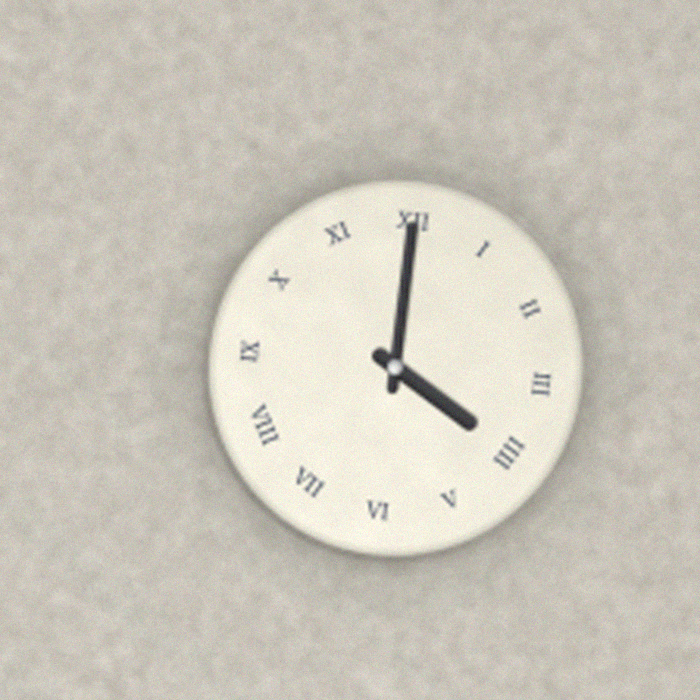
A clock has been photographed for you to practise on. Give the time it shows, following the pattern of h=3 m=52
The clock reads h=4 m=0
